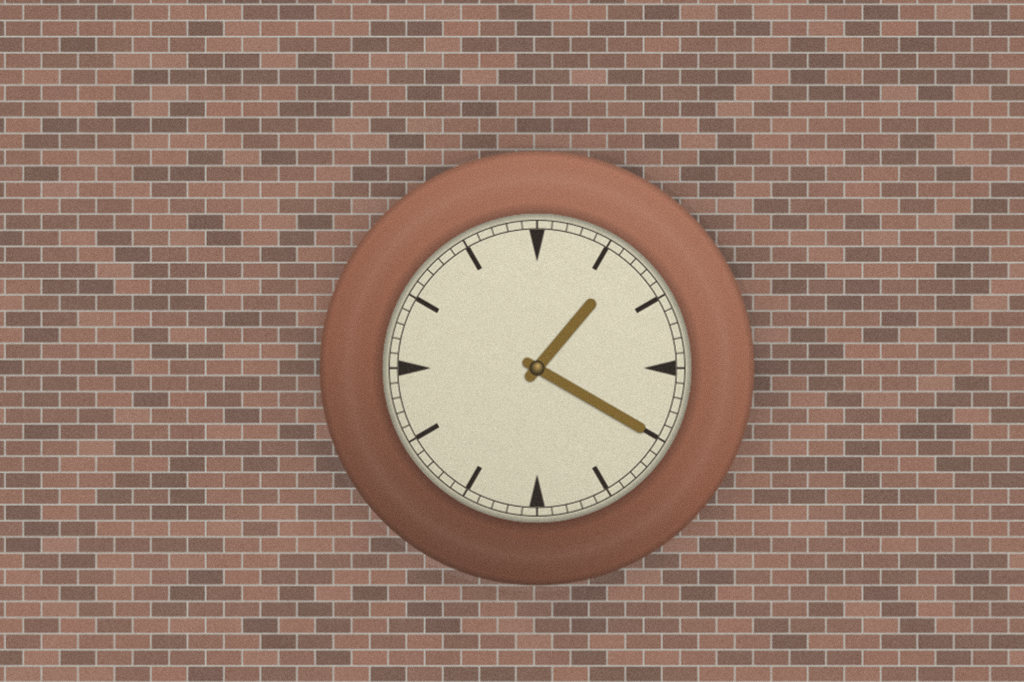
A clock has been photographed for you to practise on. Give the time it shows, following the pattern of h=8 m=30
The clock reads h=1 m=20
